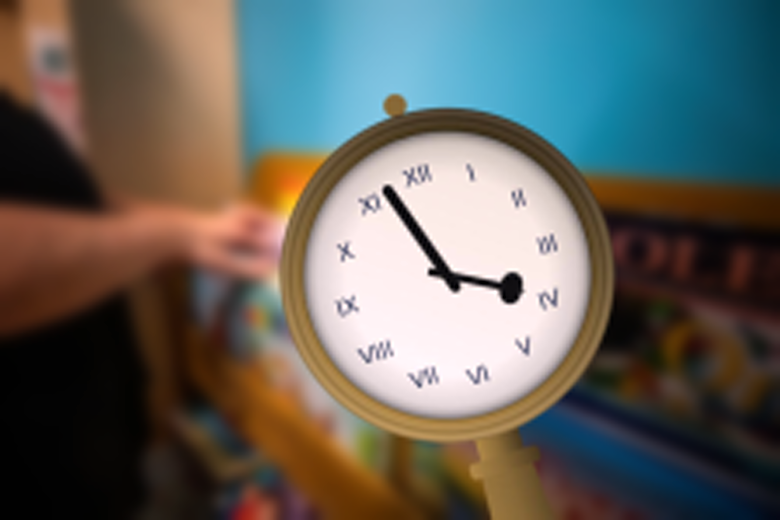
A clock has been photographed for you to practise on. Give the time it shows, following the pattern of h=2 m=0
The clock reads h=3 m=57
